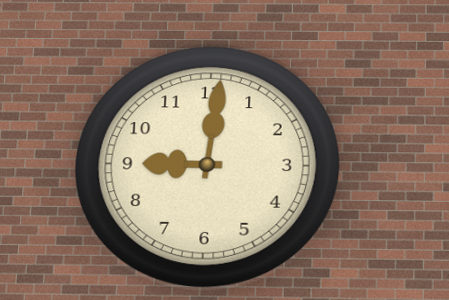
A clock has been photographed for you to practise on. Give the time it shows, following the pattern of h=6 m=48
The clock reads h=9 m=1
